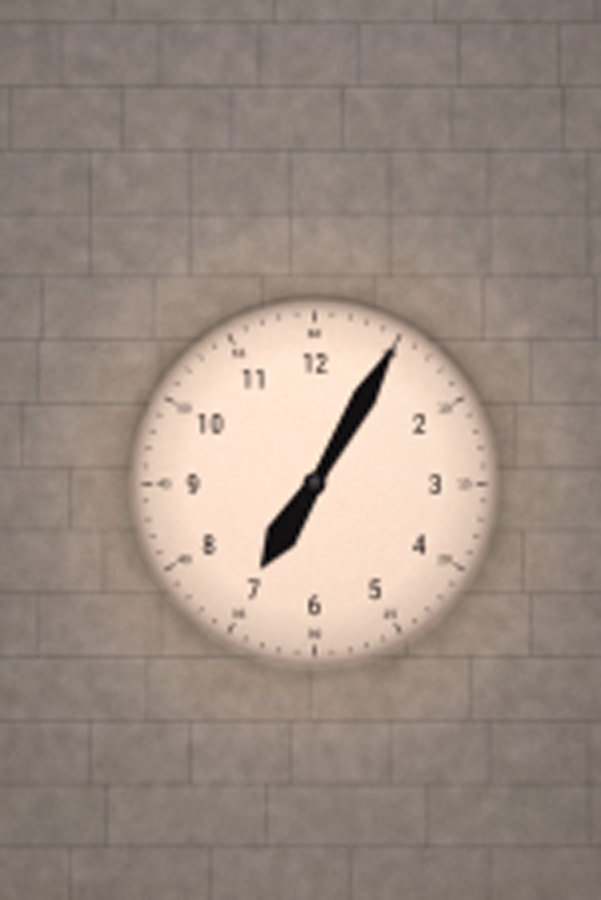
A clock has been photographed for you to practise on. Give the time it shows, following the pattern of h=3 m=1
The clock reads h=7 m=5
